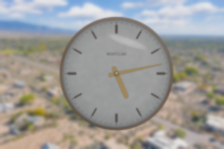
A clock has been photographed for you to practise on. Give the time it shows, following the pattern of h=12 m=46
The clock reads h=5 m=13
